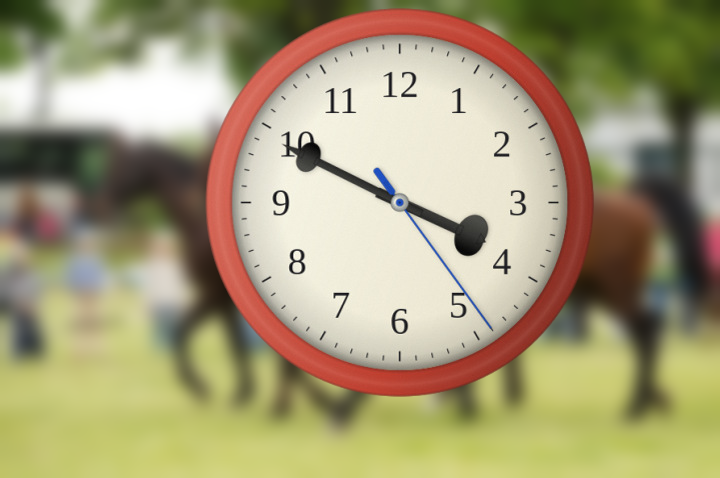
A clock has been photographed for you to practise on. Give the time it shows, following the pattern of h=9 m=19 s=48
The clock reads h=3 m=49 s=24
